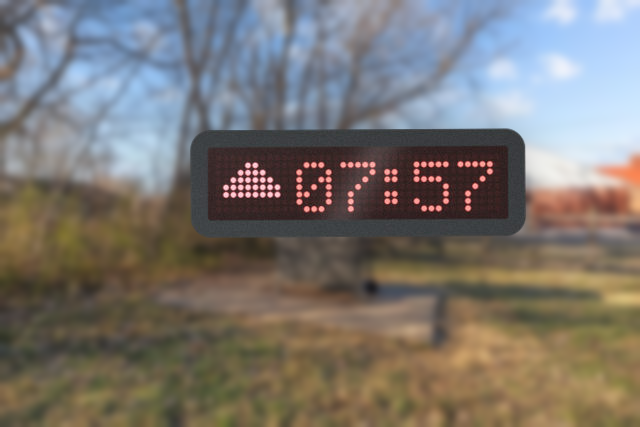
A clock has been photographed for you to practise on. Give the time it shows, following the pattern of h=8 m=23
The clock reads h=7 m=57
